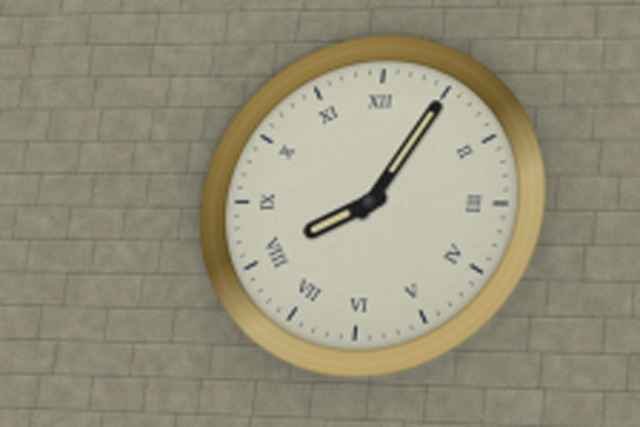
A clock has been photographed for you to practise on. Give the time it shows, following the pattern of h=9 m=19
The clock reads h=8 m=5
